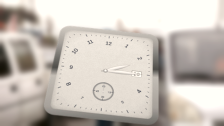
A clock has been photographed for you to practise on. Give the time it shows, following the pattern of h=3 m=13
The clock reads h=2 m=15
